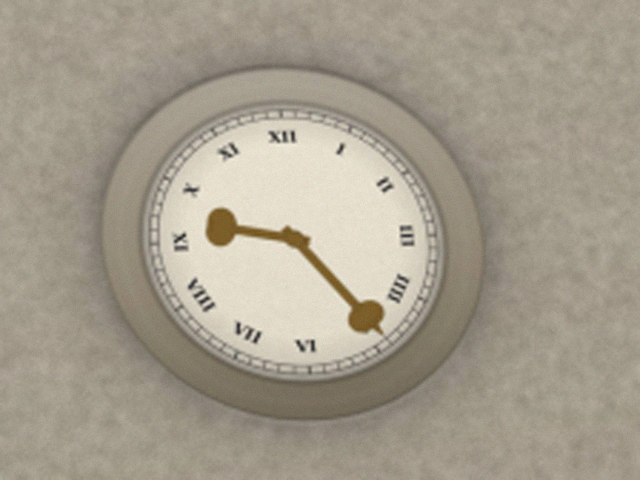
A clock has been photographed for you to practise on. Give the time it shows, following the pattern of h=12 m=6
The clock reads h=9 m=24
